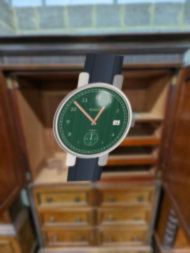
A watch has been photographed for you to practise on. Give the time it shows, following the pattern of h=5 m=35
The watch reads h=12 m=52
